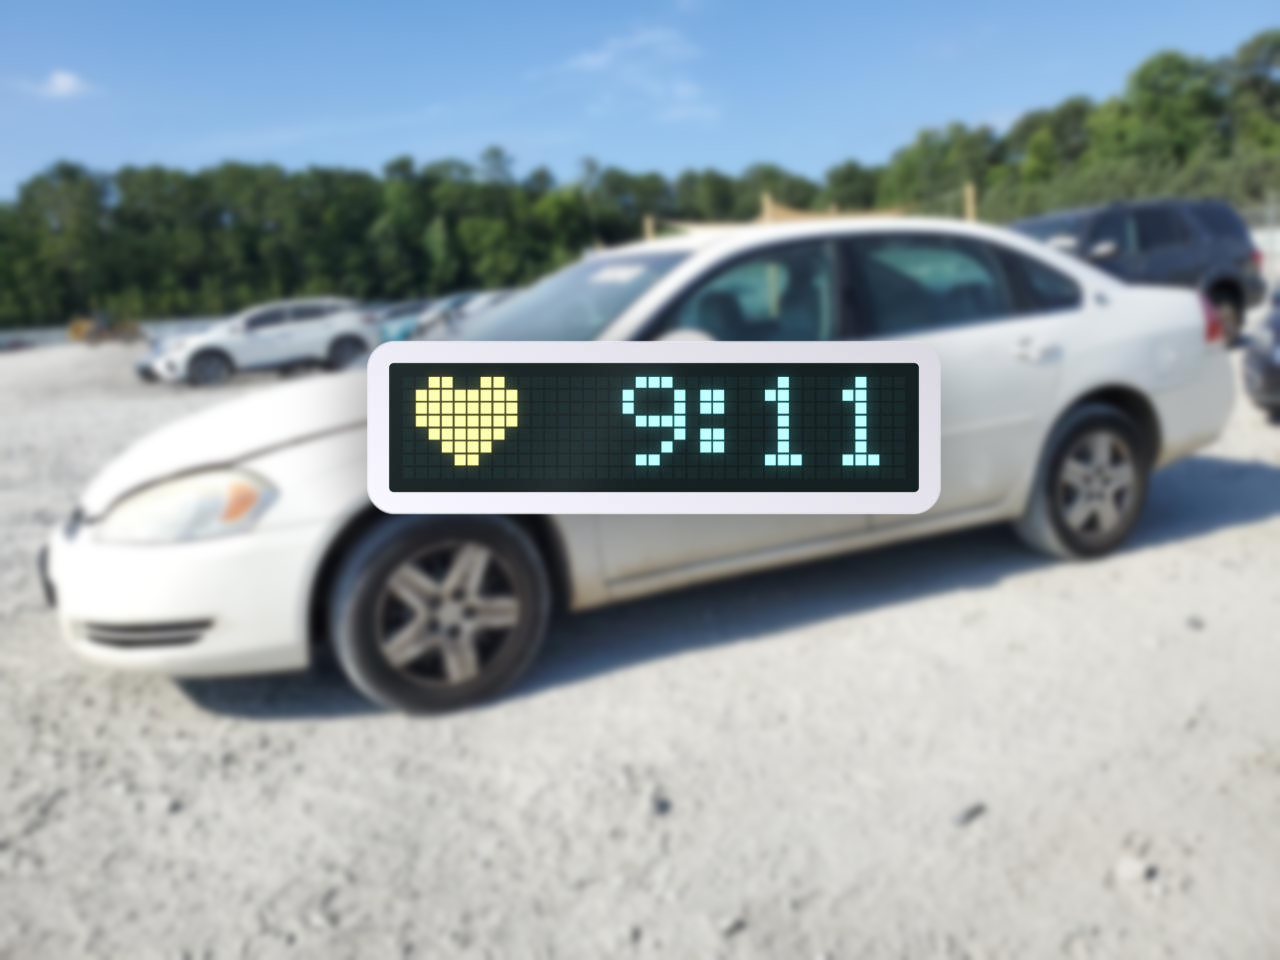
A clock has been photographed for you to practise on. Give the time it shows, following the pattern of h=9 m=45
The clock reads h=9 m=11
